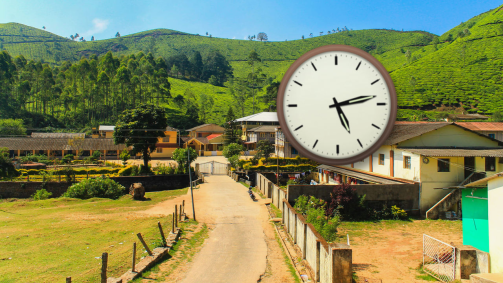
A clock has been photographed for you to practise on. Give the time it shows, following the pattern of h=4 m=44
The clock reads h=5 m=13
